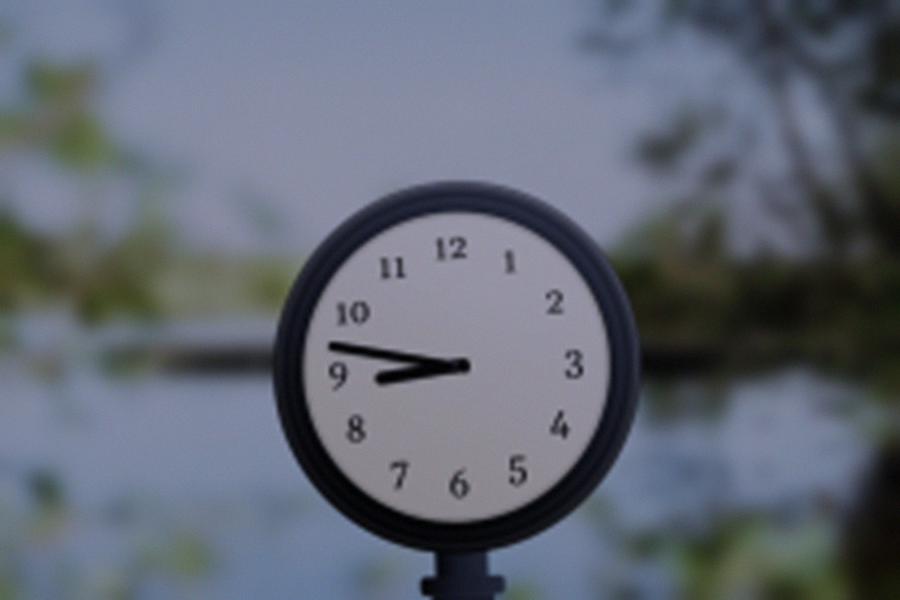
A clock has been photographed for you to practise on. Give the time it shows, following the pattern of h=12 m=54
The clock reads h=8 m=47
